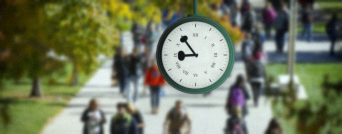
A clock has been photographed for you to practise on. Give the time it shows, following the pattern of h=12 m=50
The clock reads h=8 m=54
